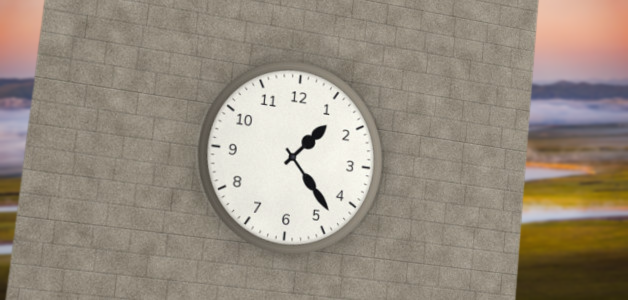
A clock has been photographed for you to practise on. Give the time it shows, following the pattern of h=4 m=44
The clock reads h=1 m=23
